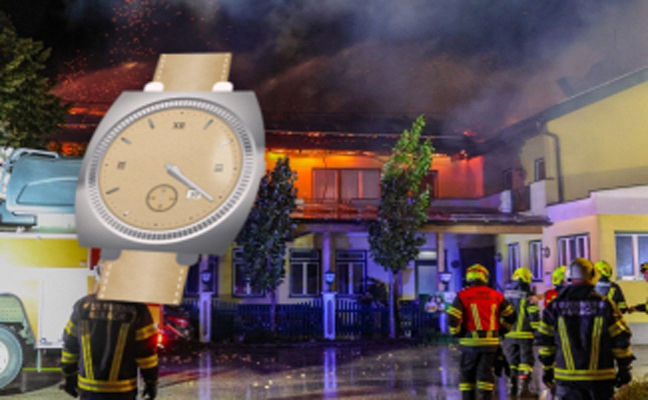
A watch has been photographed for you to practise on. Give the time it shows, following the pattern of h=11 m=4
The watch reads h=4 m=21
